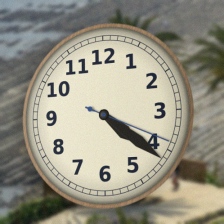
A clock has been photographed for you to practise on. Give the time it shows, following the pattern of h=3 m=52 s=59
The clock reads h=4 m=21 s=19
